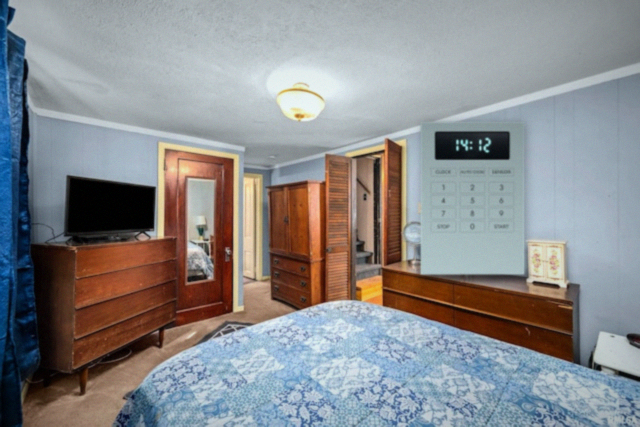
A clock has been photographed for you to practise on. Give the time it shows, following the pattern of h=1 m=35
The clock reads h=14 m=12
